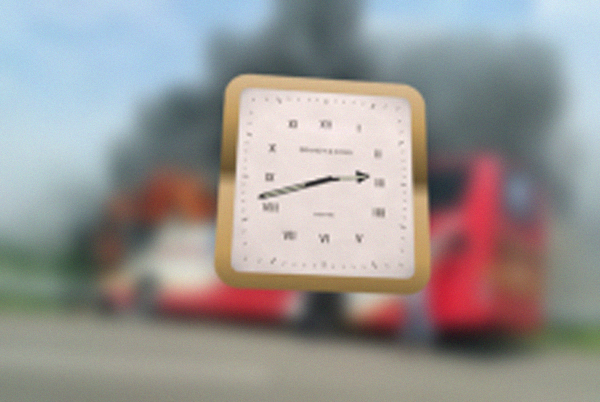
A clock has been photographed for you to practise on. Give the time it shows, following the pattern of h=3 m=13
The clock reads h=2 m=42
